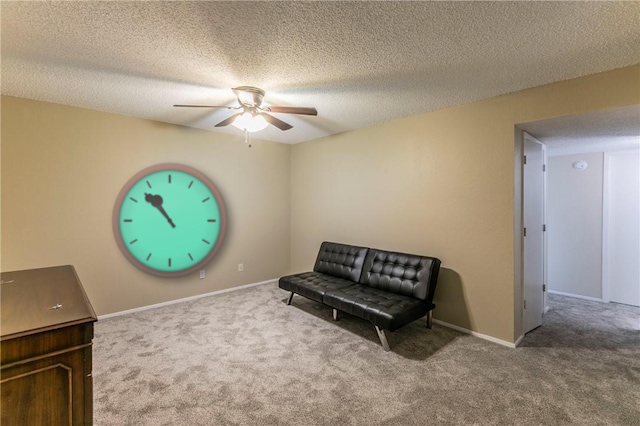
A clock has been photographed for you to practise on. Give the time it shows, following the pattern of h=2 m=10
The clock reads h=10 m=53
